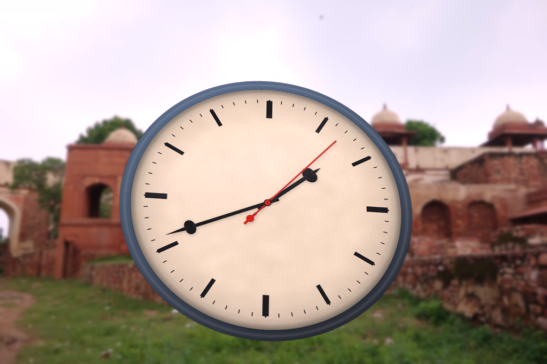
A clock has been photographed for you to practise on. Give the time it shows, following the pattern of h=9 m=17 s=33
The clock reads h=1 m=41 s=7
